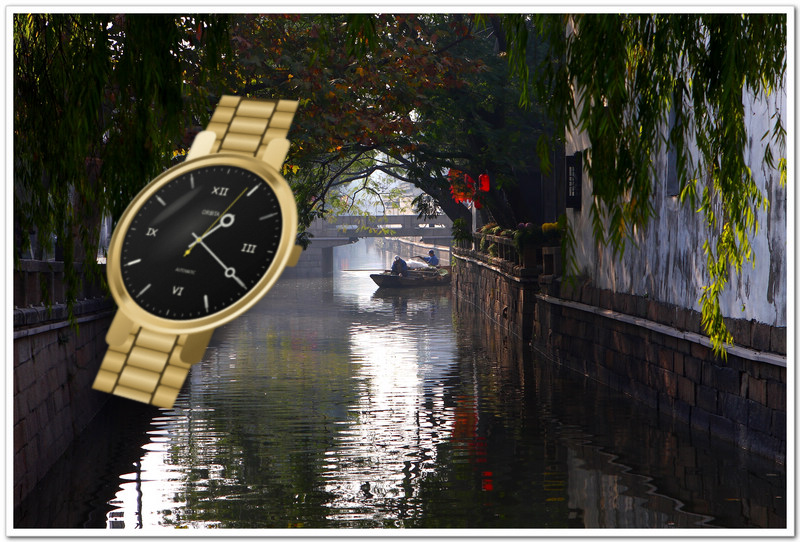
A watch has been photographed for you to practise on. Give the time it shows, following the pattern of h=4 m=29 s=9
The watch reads h=1 m=20 s=4
